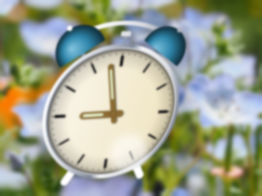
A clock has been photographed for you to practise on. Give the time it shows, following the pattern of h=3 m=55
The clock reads h=8 m=58
